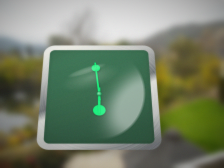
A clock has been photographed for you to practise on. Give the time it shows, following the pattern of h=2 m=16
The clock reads h=5 m=59
